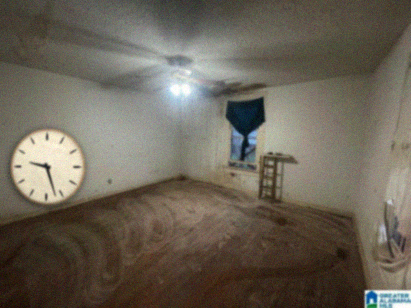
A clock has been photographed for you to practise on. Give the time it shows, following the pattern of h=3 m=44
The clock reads h=9 m=27
